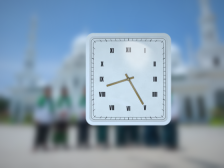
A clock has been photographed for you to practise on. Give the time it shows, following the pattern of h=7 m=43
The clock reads h=8 m=25
